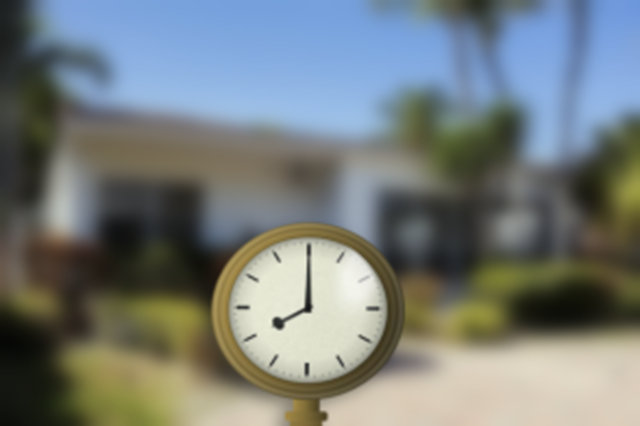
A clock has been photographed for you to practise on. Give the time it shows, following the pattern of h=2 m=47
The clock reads h=8 m=0
